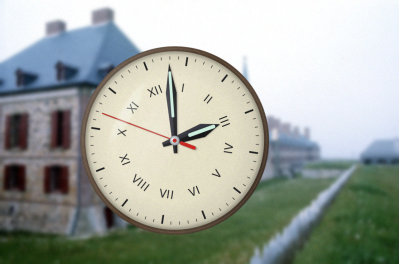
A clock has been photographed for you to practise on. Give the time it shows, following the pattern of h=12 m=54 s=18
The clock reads h=3 m=2 s=52
